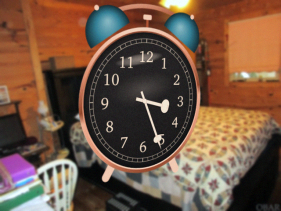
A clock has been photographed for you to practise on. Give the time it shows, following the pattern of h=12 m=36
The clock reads h=3 m=26
